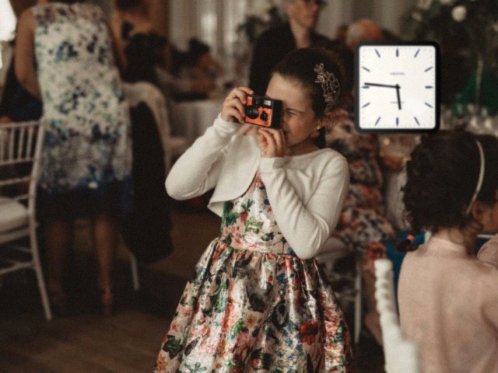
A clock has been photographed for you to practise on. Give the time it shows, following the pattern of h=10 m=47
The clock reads h=5 m=46
